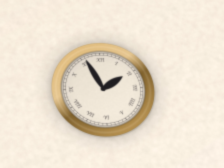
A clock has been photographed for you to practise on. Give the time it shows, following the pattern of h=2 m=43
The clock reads h=1 m=56
